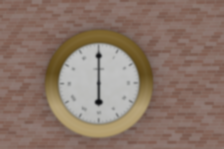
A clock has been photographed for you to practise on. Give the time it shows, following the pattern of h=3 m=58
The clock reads h=6 m=0
